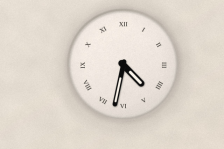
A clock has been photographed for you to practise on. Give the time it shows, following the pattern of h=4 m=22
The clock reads h=4 m=32
